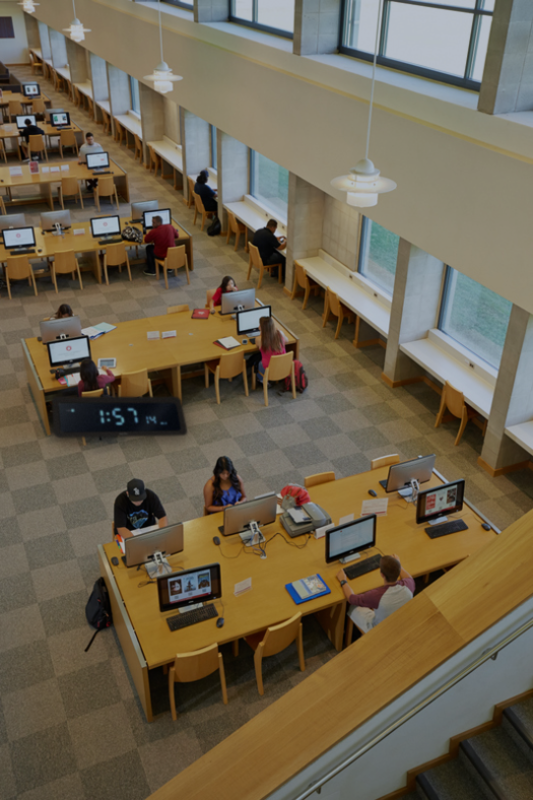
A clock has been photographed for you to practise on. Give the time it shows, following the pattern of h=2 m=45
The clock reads h=1 m=57
